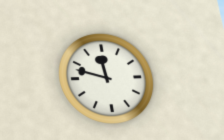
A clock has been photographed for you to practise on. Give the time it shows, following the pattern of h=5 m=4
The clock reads h=11 m=48
